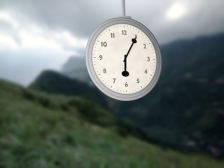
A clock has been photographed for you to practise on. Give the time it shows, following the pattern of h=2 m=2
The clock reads h=6 m=5
